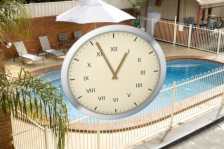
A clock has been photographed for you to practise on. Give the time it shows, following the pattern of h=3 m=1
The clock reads h=12 m=56
